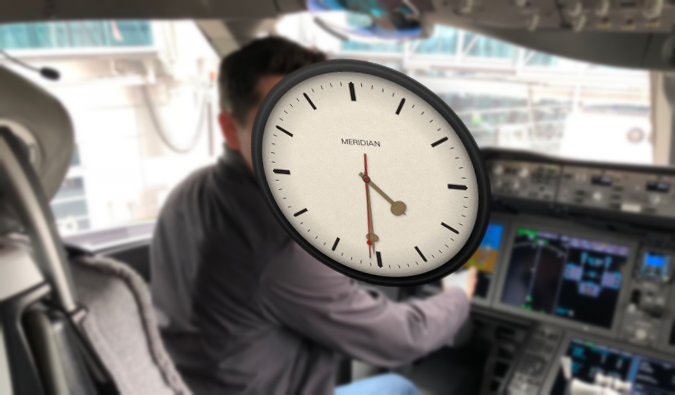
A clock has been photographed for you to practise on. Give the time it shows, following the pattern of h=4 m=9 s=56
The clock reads h=4 m=30 s=31
